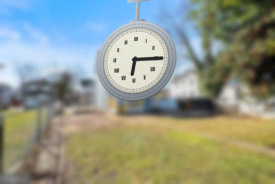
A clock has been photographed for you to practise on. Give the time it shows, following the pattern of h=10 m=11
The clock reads h=6 m=15
